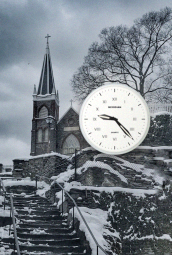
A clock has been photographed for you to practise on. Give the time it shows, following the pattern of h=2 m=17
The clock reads h=9 m=23
